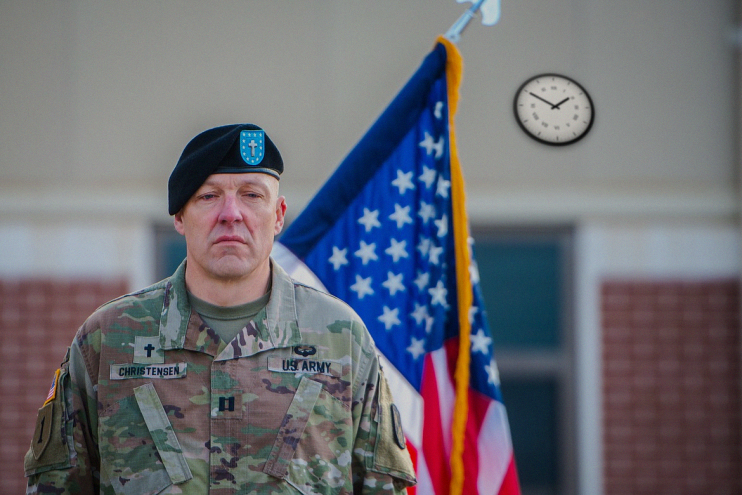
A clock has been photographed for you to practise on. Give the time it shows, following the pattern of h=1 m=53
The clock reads h=1 m=50
